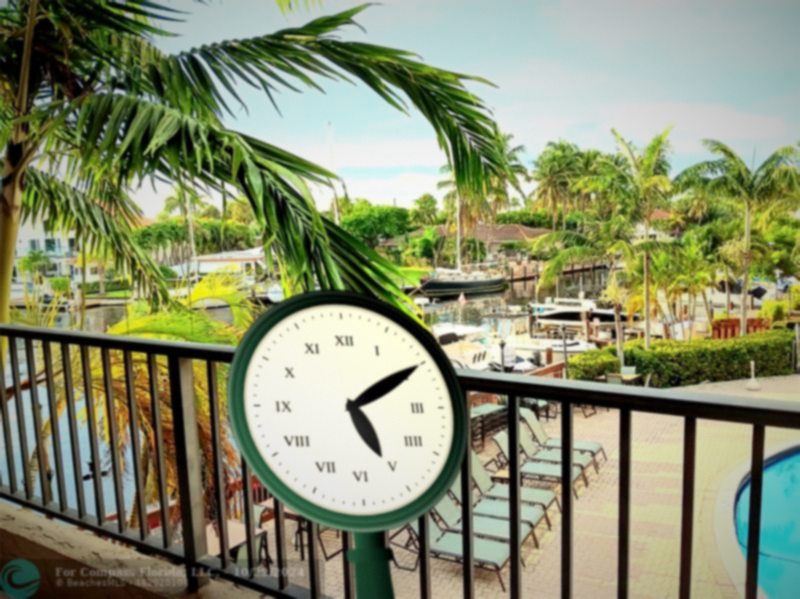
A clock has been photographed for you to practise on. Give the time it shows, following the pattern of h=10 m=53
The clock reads h=5 m=10
